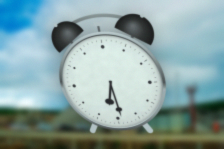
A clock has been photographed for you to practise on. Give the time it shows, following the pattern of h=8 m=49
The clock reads h=6 m=29
